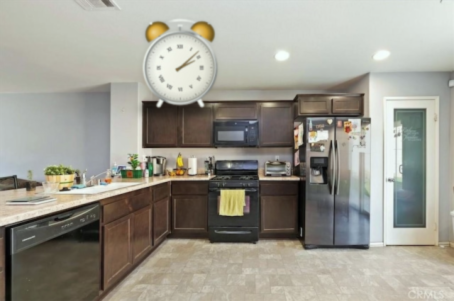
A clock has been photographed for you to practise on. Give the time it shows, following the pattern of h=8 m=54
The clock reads h=2 m=8
